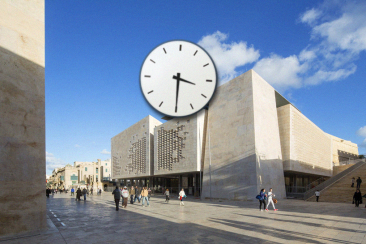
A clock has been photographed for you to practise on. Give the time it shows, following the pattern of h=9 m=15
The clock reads h=3 m=30
